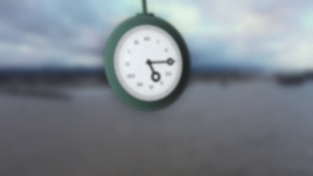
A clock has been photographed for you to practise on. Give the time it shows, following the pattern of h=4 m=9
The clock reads h=5 m=15
